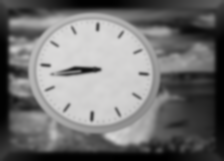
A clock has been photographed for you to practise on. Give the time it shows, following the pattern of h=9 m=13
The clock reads h=8 m=43
